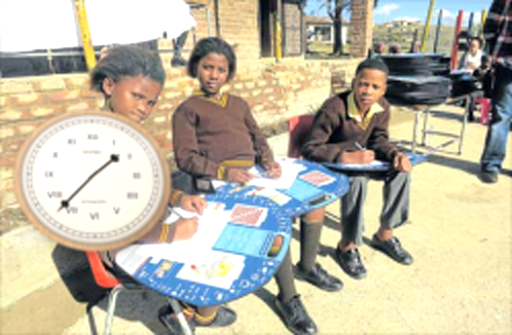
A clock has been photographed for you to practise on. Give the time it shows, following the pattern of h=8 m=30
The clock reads h=1 m=37
